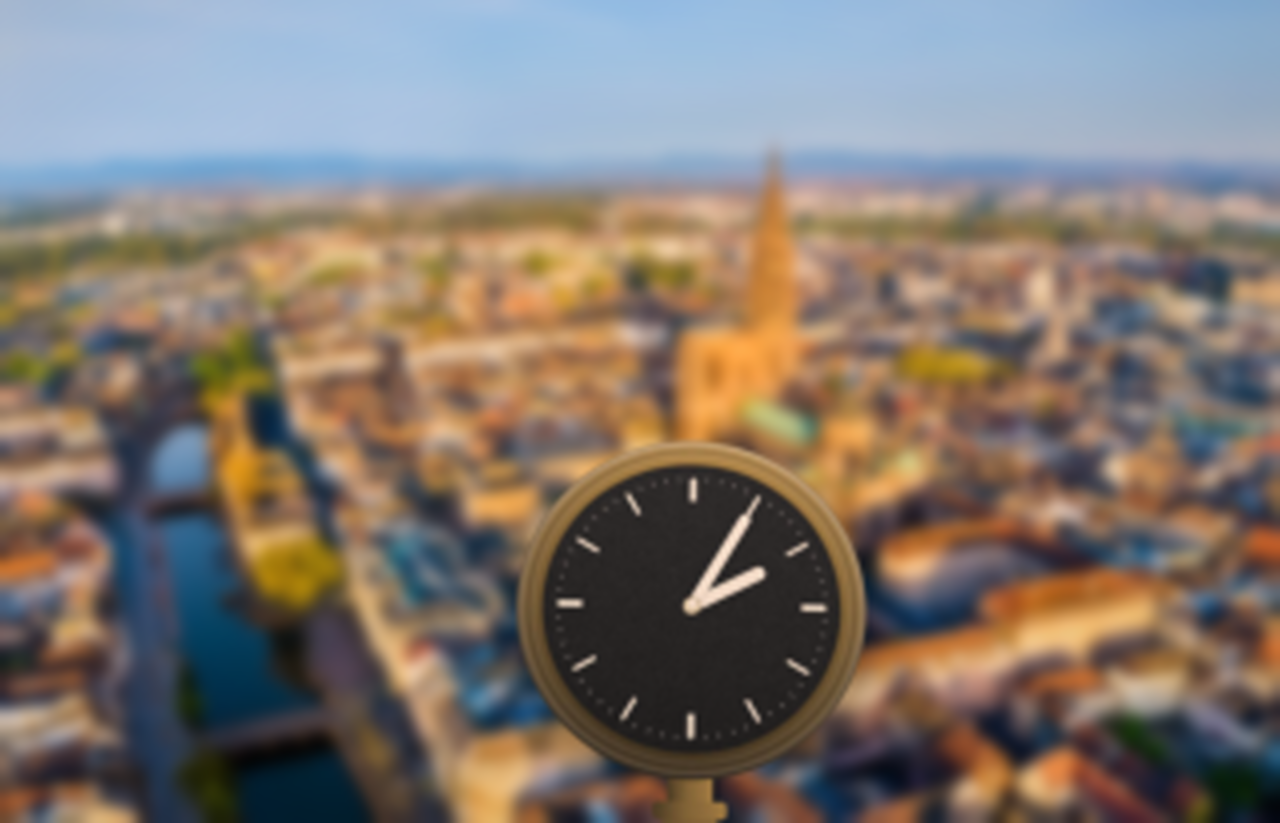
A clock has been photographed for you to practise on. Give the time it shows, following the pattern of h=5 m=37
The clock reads h=2 m=5
